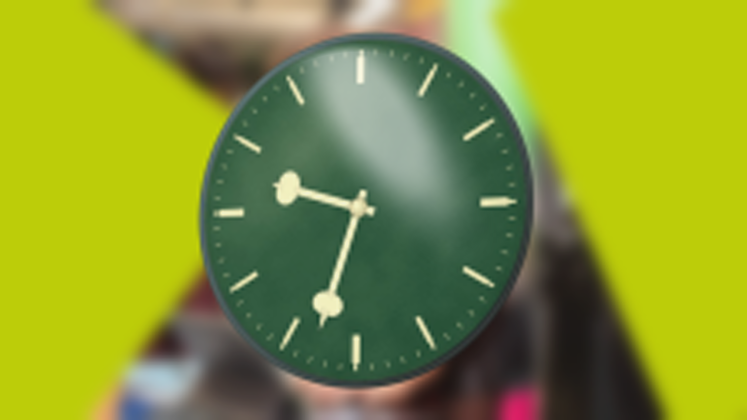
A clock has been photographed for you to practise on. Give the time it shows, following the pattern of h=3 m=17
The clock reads h=9 m=33
